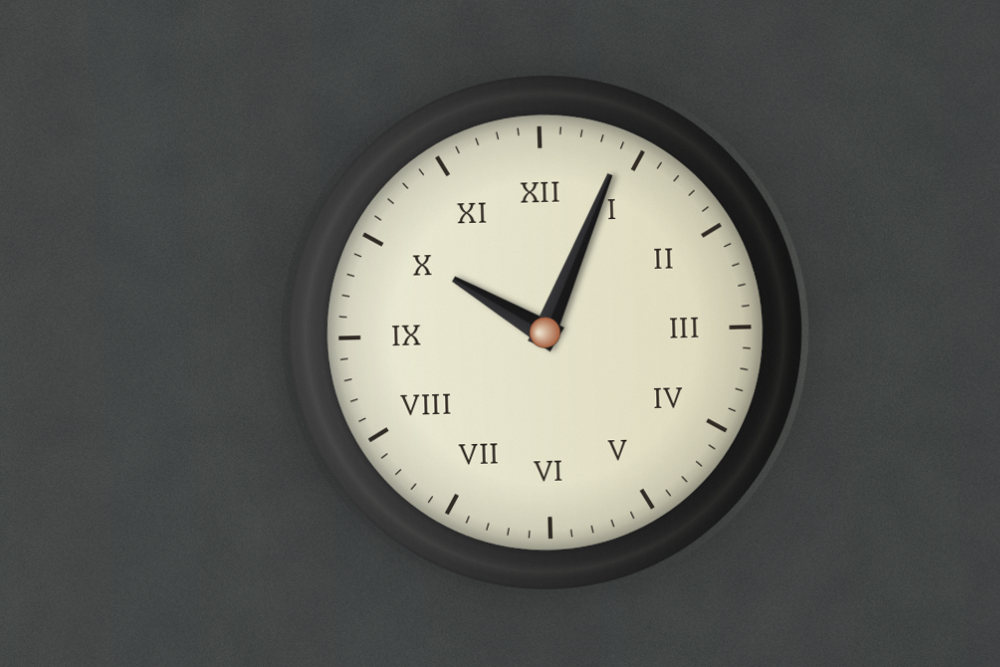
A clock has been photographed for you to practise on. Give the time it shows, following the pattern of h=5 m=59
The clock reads h=10 m=4
